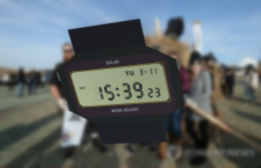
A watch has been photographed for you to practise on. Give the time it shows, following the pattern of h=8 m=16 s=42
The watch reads h=15 m=39 s=23
